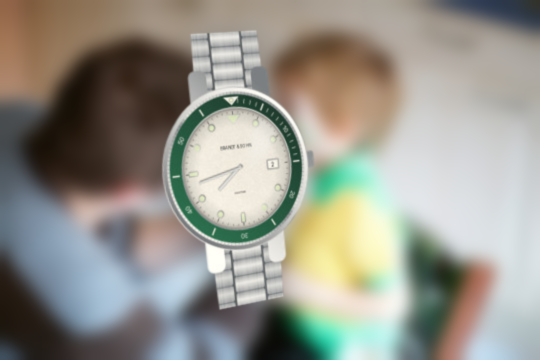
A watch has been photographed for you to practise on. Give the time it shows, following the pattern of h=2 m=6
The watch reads h=7 m=43
